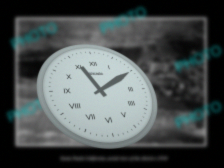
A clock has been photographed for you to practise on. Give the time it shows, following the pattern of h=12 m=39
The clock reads h=11 m=10
